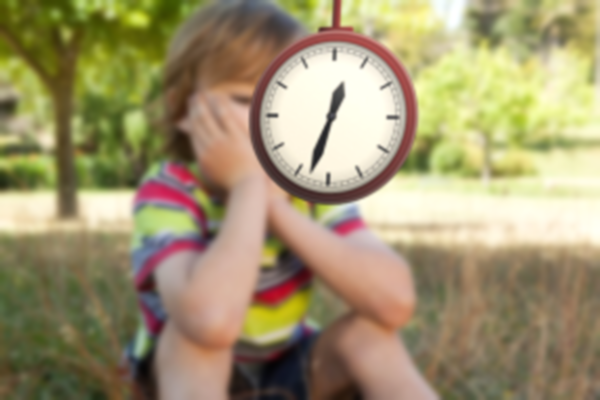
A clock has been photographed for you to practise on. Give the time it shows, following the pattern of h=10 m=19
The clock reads h=12 m=33
